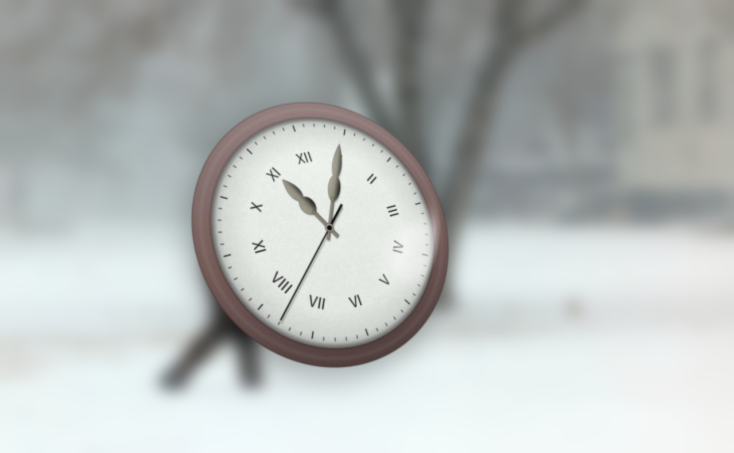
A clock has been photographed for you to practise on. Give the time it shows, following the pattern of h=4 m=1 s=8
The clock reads h=11 m=4 s=38
